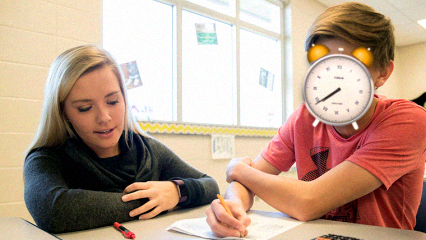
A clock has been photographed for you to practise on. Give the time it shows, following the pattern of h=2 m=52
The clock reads h=7 m=39
